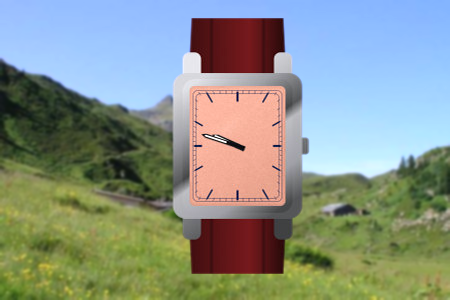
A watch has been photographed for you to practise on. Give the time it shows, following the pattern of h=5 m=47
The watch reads h=9 m=48
